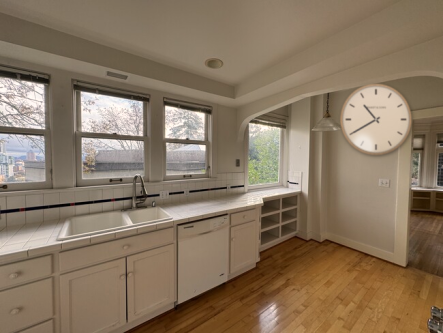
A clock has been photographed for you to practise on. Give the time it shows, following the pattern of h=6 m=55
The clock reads h=10 m=40
